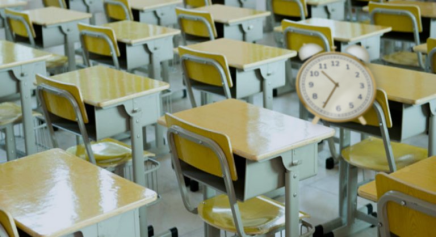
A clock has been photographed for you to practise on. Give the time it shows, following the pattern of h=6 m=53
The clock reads h=10 m=35
